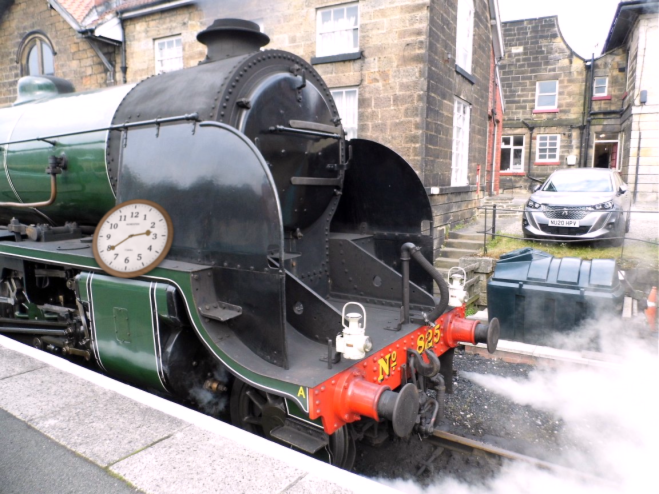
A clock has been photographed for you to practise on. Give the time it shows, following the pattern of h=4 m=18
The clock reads h=2 m=39
